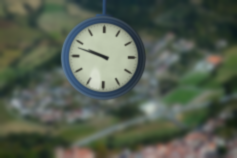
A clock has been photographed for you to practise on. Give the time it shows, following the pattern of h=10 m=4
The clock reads h=9 m=48
